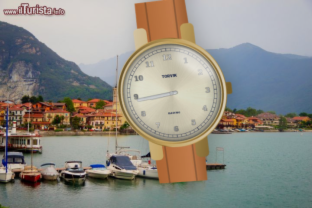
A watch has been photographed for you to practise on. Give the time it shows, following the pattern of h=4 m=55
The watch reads h=8 m=44
